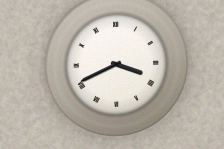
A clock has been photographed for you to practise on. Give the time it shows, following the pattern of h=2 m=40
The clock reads h=3 m=41
